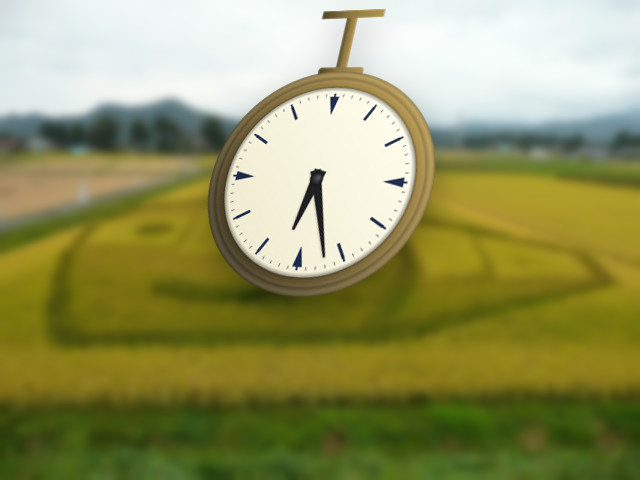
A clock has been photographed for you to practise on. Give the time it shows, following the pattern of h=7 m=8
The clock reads h=6 m=27
